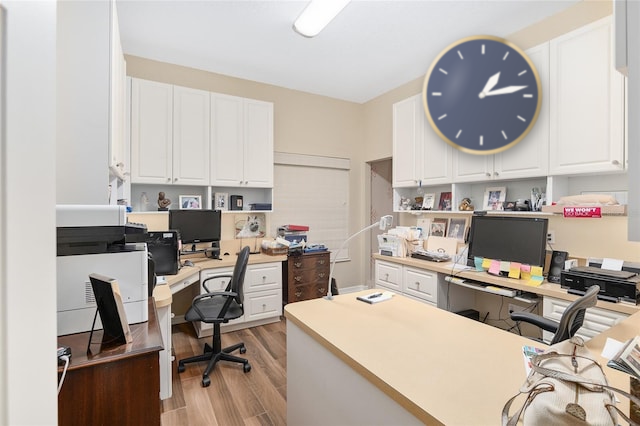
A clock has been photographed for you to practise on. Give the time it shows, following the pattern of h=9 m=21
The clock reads h=1 m=13
